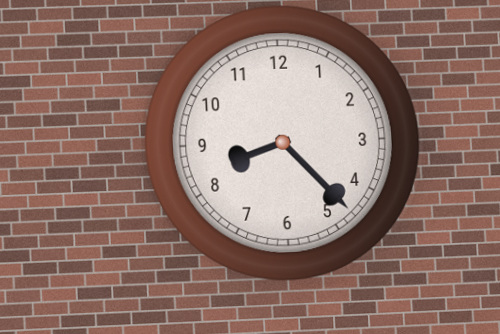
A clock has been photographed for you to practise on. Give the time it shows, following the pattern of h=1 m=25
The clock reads h=8 m=23
